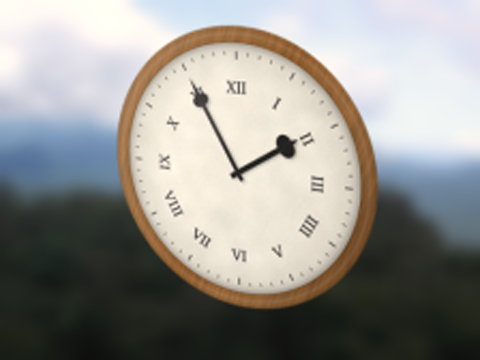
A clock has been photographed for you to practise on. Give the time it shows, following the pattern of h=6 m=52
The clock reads h=1 m=55
